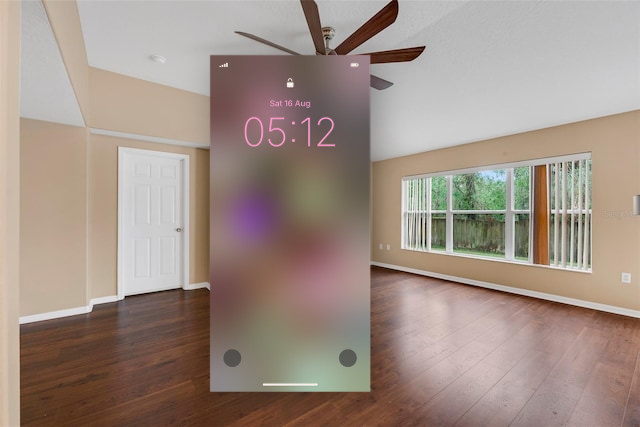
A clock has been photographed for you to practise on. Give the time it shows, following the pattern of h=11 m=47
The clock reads h=5 m=12
